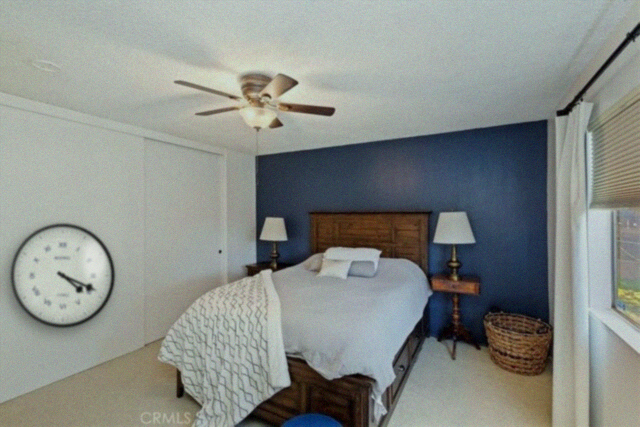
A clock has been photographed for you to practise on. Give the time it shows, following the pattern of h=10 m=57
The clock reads h=4 m=19
